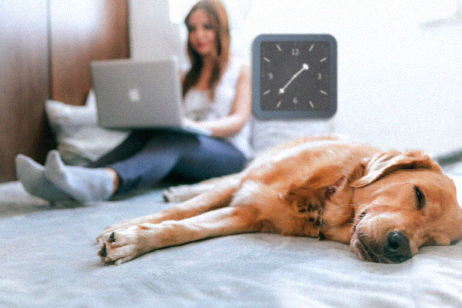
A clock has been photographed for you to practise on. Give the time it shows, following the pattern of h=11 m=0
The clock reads h=1 m=37
